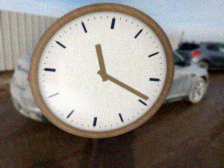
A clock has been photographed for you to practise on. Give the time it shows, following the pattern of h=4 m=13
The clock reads h=11 m=19
